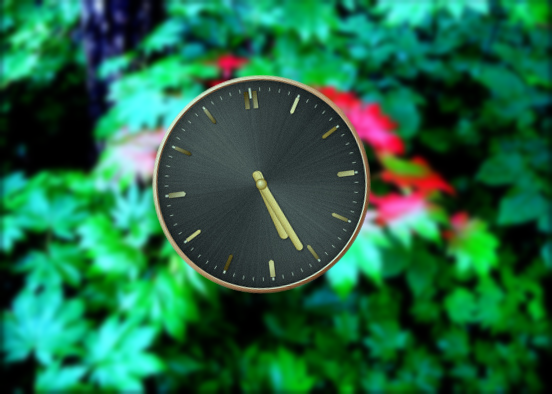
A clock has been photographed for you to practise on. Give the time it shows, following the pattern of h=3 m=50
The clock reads h=5 m=26
